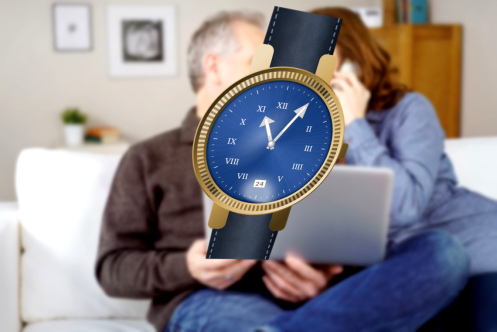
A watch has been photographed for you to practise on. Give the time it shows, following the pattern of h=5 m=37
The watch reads h=11 m=5
